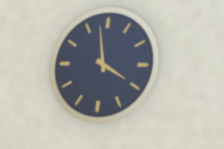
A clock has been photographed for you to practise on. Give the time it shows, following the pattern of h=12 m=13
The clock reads h=3 m=58
